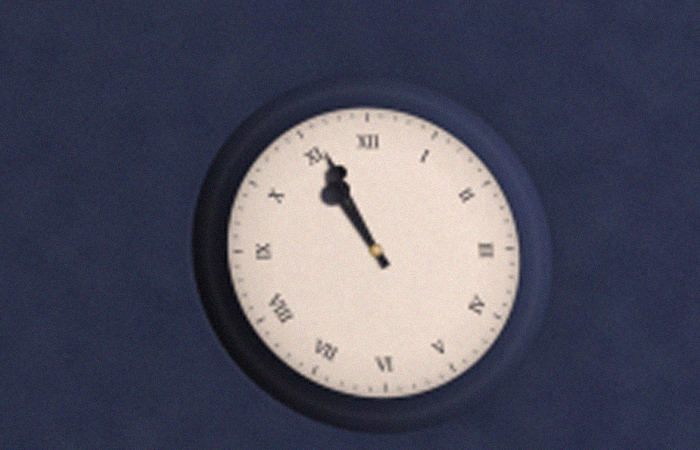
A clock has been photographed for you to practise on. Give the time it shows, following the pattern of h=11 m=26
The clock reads h=10 m=56
